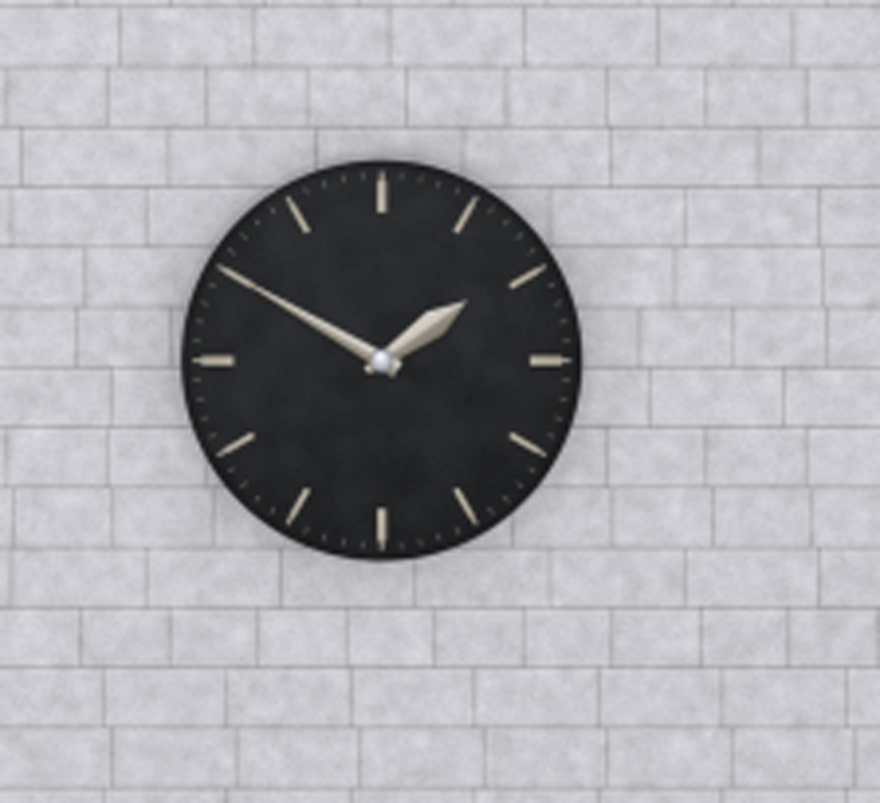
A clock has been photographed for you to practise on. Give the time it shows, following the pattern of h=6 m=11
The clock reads h=1 m=50
